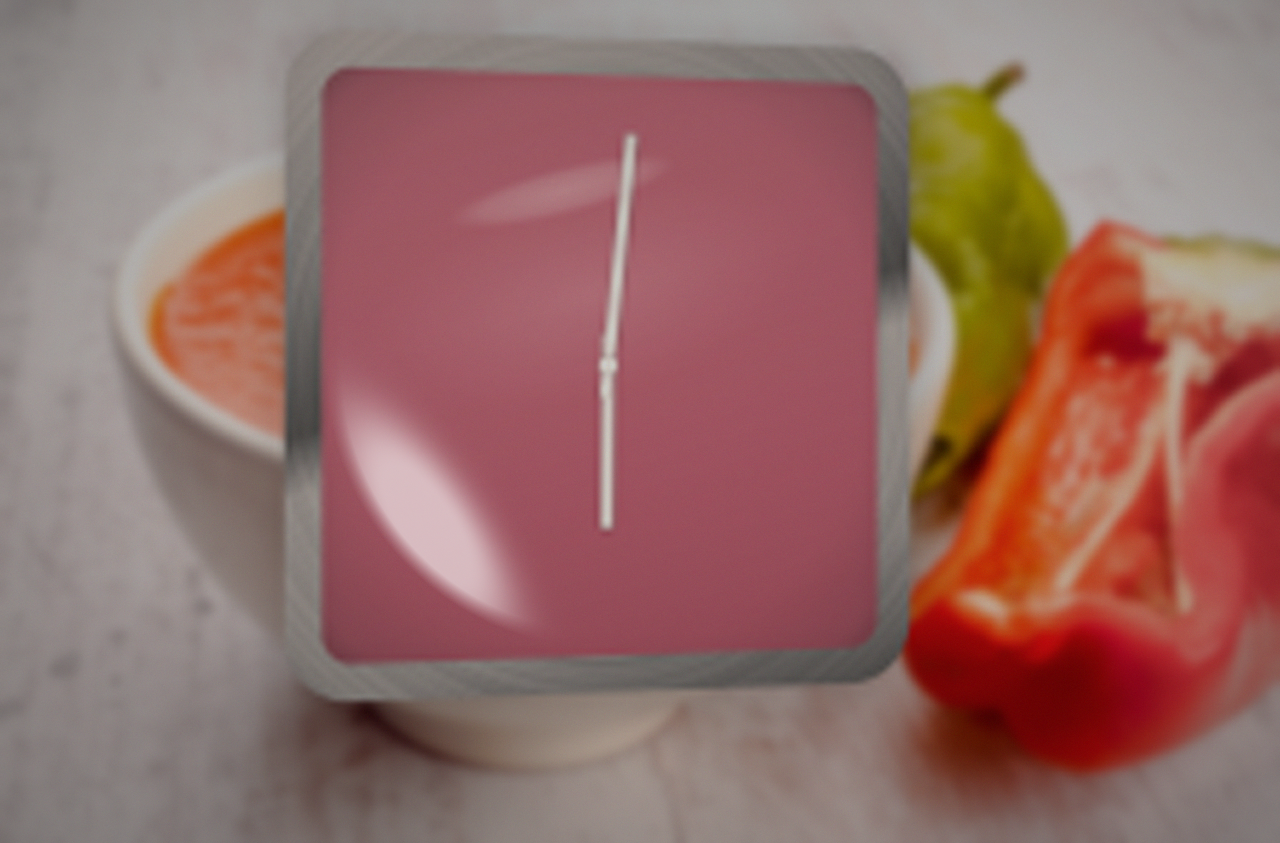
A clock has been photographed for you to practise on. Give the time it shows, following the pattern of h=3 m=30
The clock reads h=6 m=1
